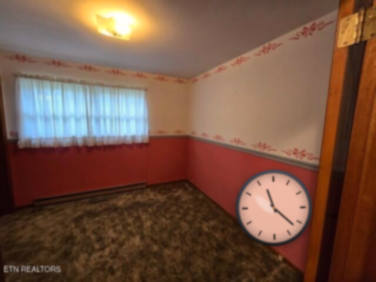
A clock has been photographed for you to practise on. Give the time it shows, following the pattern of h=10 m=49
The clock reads h=11 m=22
